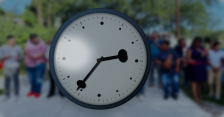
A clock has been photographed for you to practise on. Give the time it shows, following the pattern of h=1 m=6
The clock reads h=2 m=36
